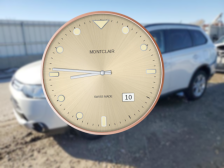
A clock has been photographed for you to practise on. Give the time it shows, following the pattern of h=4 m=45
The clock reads h=8 m=46
